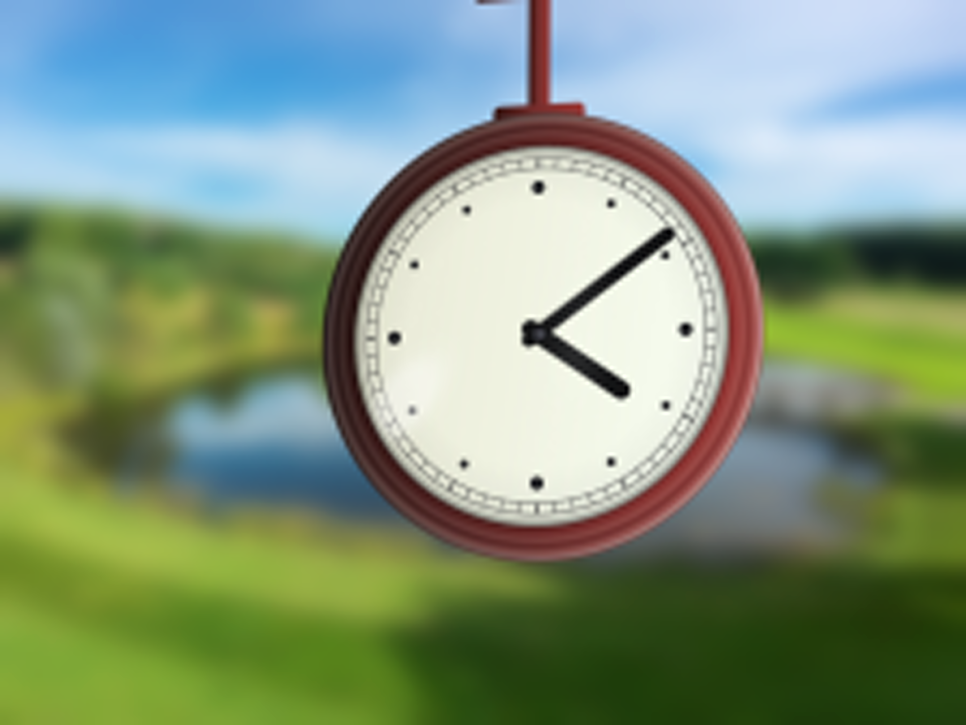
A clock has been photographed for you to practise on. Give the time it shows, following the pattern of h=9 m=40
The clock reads h=4 m=9
